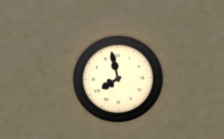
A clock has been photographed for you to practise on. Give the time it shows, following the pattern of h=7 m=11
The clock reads h=7 m=58
